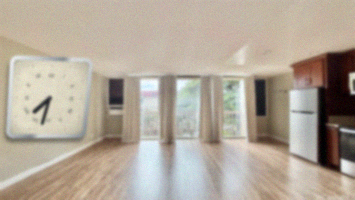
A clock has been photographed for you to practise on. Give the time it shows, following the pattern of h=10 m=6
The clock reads h=7 m=32
